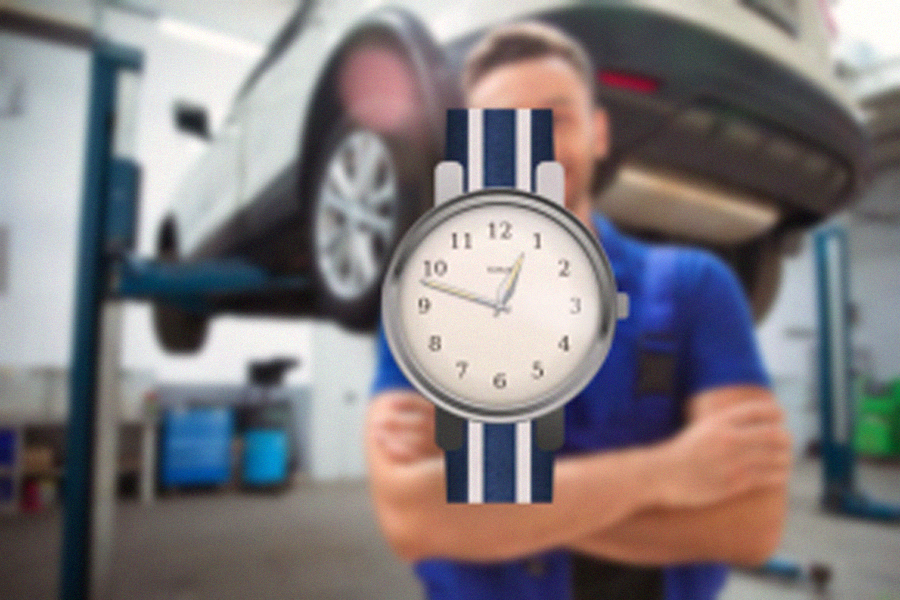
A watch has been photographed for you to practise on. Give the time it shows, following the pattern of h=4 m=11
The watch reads h=12 m=48
